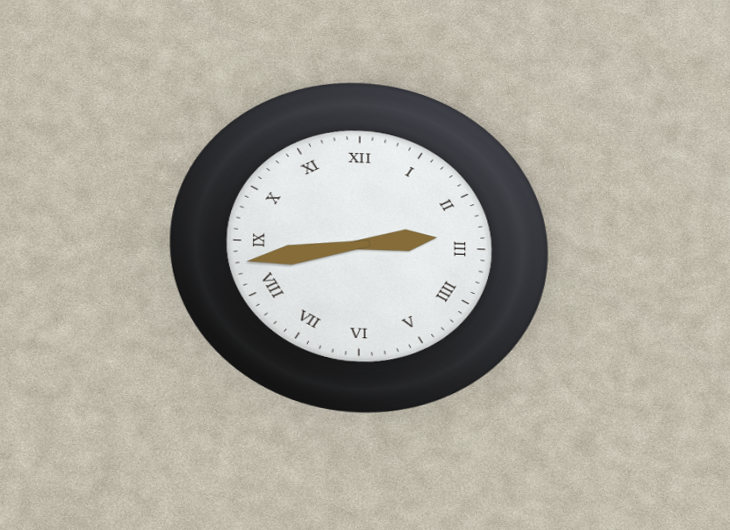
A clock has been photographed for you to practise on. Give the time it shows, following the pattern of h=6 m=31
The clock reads h=2 m=43
